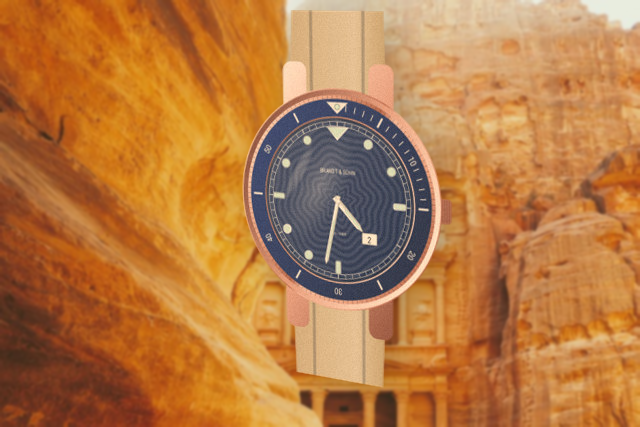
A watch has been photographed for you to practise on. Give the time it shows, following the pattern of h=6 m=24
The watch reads h=4 m=32
